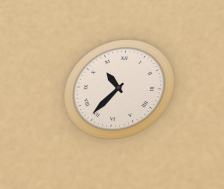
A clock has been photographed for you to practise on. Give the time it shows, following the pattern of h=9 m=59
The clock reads h=10 m=36
